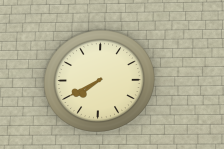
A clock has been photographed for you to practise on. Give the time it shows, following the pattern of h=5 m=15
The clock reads h=7 m=40
